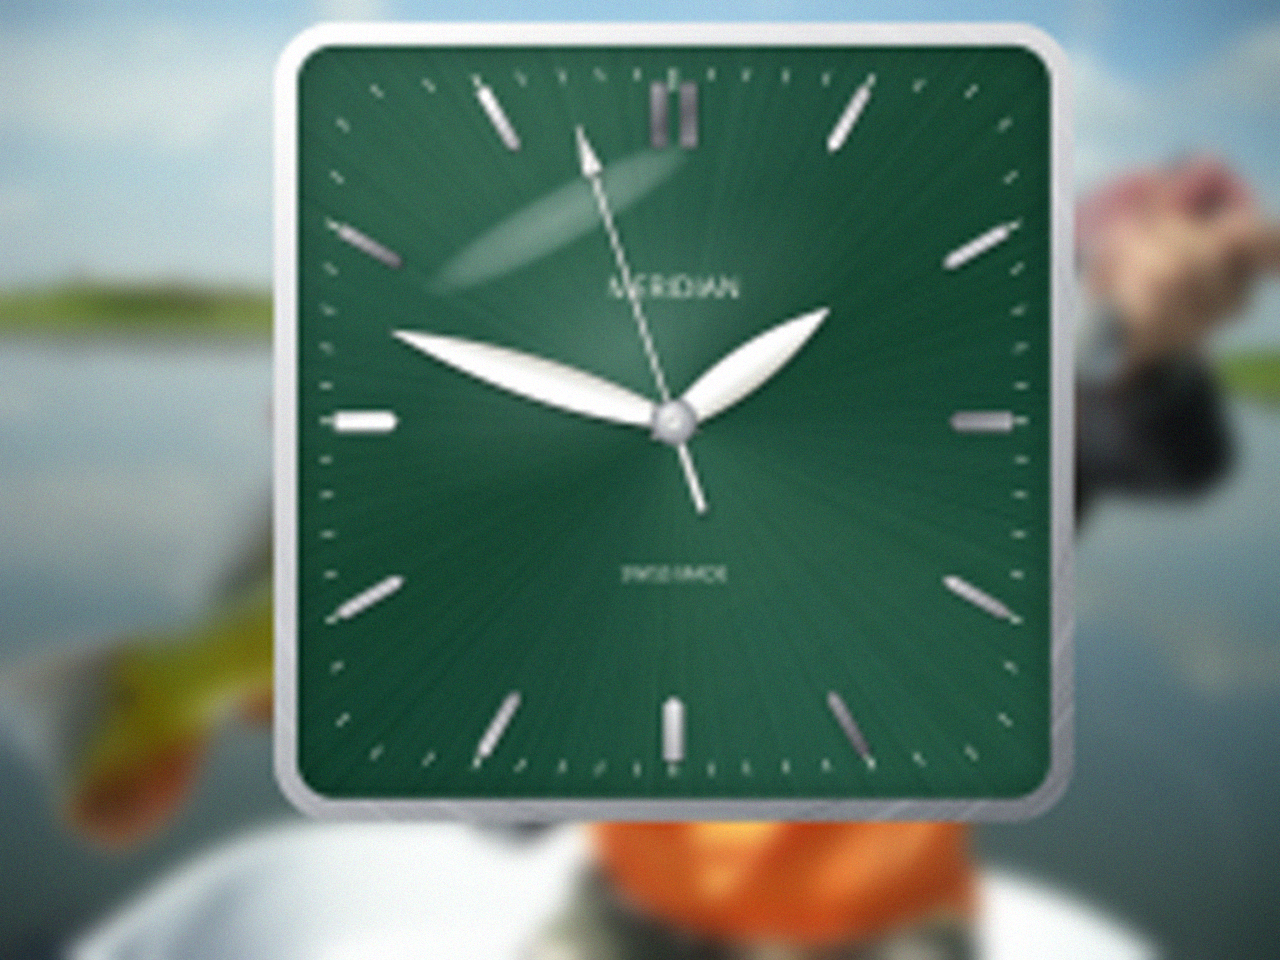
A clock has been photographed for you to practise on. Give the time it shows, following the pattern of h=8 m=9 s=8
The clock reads h=1 m=47 s=57
